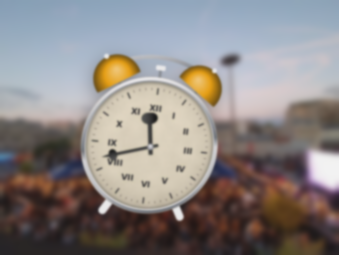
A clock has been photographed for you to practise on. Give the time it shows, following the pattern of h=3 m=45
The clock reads h=11 m=42
